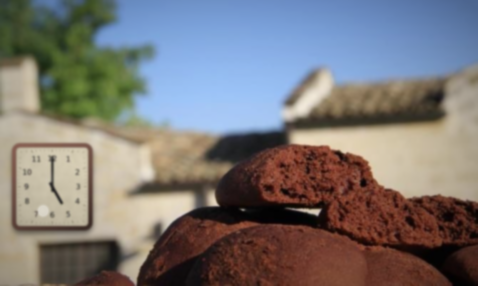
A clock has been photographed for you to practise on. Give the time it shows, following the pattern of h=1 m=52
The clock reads h=5 m=0
